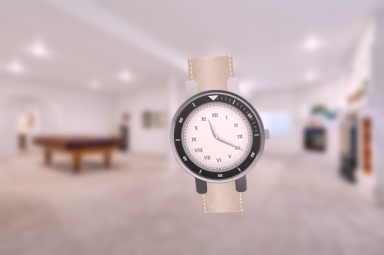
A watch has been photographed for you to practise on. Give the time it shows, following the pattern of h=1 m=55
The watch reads h=11 m=20
